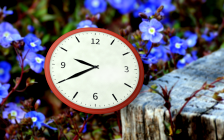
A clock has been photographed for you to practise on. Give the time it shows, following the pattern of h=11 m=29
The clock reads h=9 m=40
